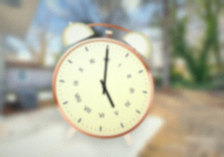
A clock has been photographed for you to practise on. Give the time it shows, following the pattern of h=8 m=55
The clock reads h=5 m=0
